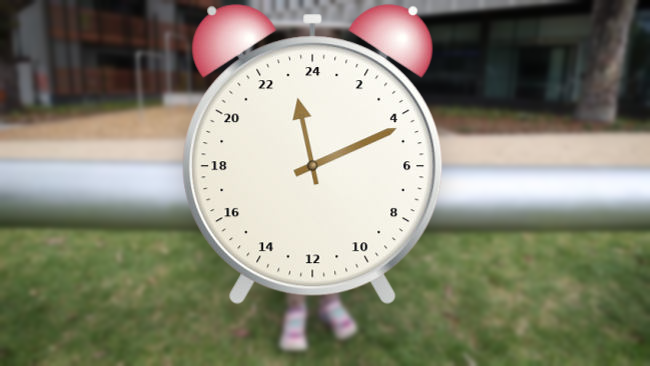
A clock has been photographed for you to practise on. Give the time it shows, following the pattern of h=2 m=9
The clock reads h=23 m=11
